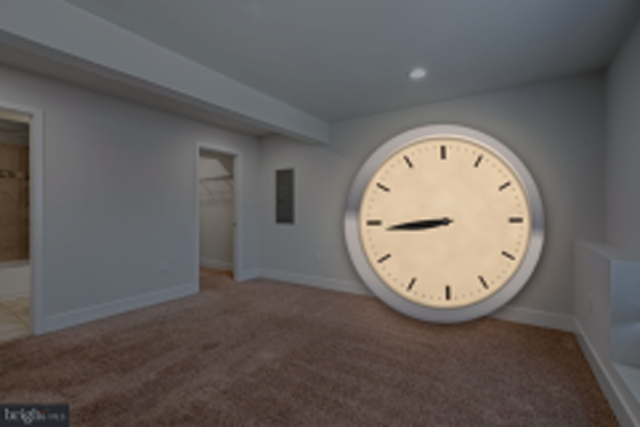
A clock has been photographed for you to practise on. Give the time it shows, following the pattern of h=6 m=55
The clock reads h=8 m=44
